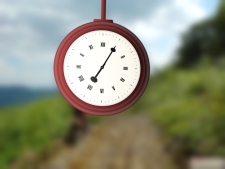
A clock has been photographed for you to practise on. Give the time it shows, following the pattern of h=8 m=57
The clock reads h=7 m=5
